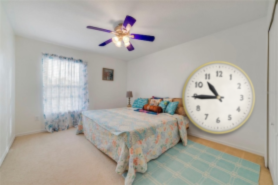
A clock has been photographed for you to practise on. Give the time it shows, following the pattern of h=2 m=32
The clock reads h=10 m=45
